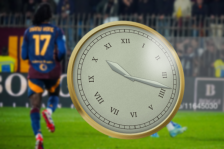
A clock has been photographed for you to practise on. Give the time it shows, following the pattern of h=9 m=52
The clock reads h=10 m=18
